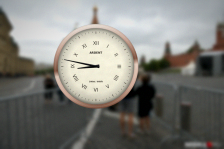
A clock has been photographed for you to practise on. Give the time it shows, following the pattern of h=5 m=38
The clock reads h=8 m=47
